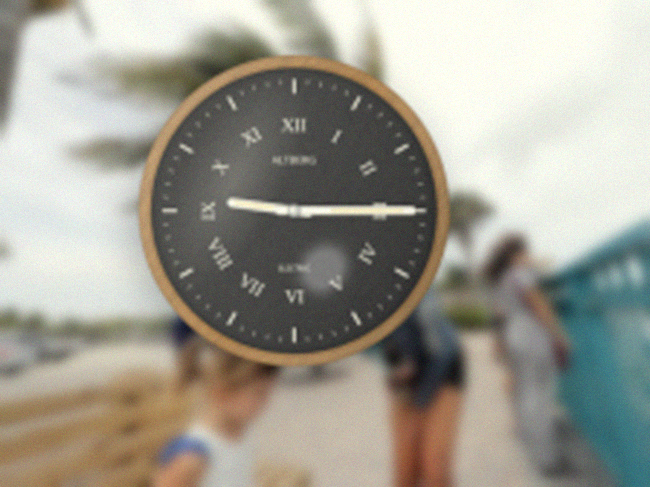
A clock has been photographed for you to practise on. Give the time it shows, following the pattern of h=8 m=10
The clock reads h=9 m=15
